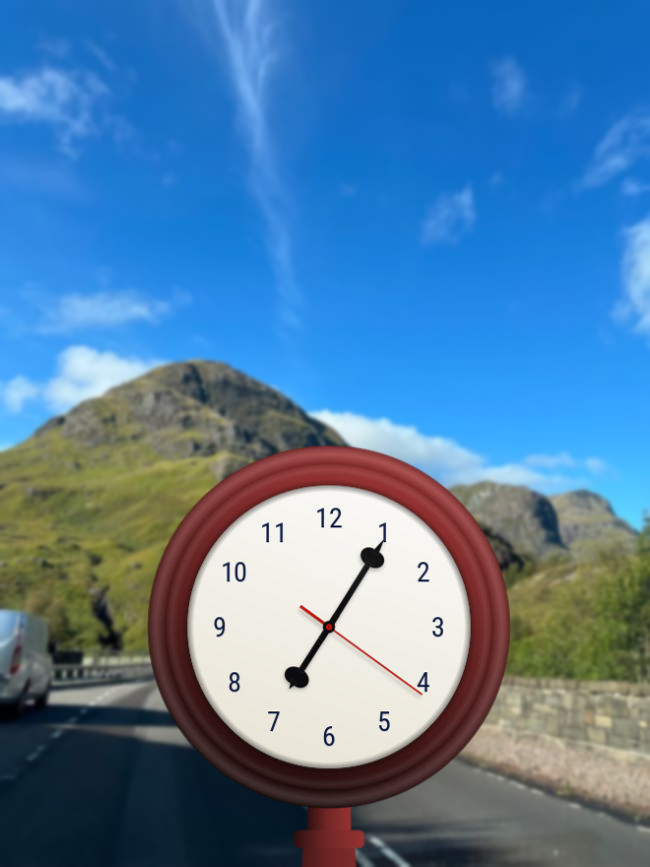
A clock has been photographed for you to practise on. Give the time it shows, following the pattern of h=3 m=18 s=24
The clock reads h=7 m=5 s=21
